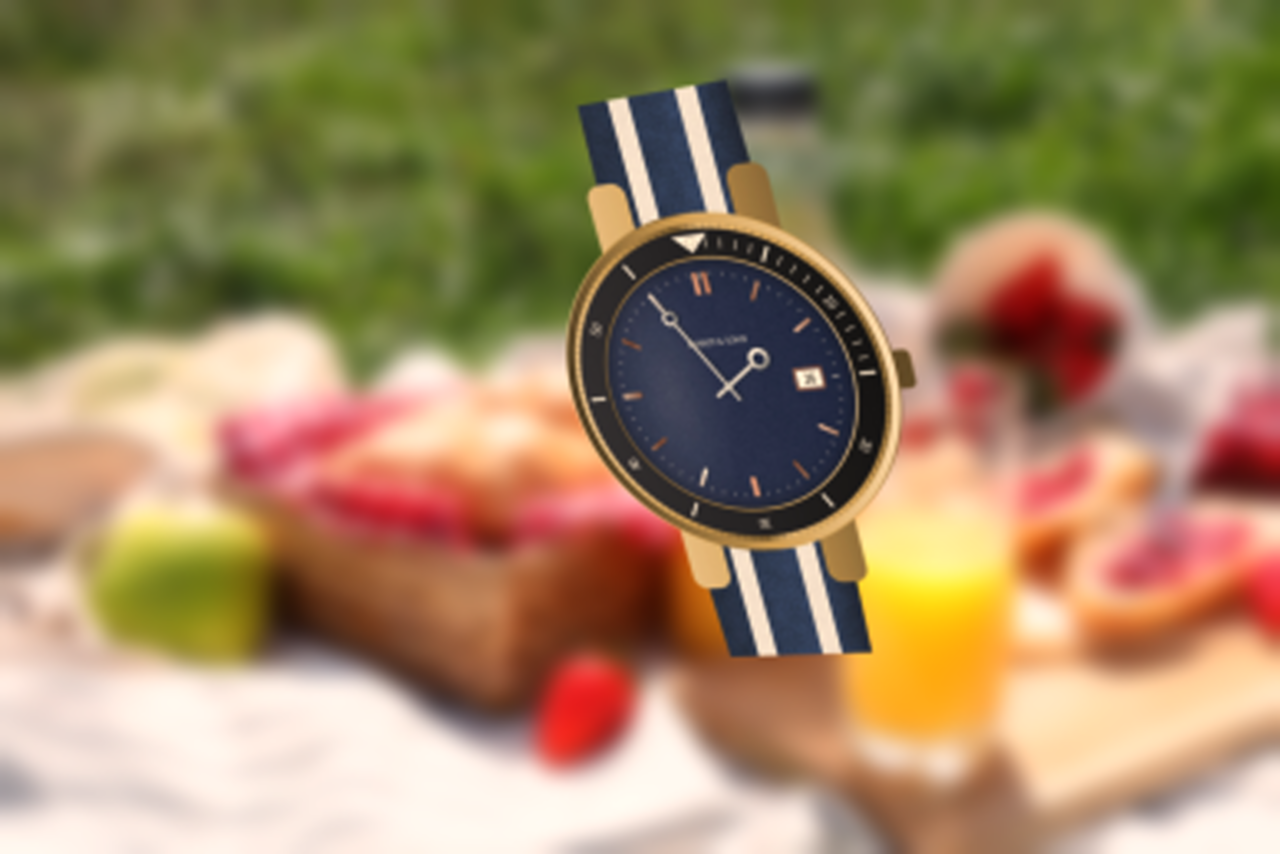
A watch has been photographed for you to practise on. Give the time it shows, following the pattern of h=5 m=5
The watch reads h=1 m=55
